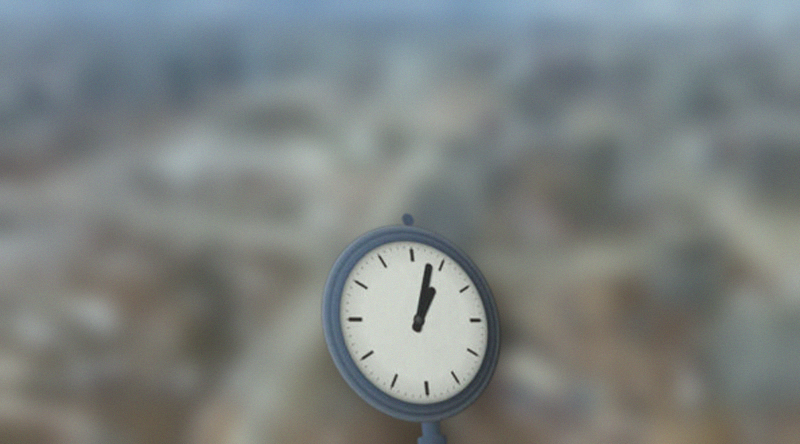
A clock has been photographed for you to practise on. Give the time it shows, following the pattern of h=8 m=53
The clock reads h=1 m=3
